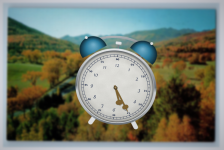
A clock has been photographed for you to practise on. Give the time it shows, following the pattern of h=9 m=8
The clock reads h=5 m=25
